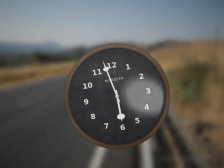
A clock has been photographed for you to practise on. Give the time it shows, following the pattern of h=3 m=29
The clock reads h=5 m=58
